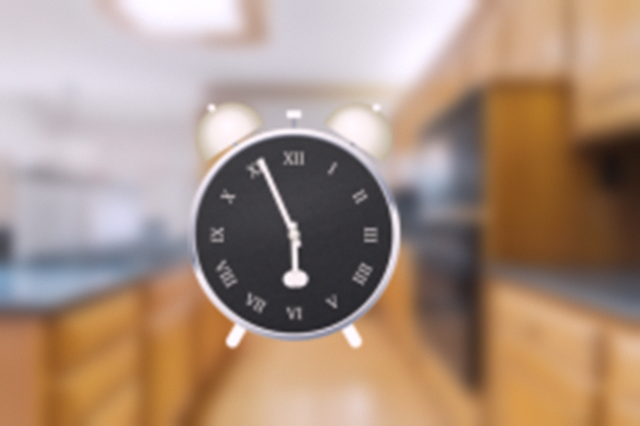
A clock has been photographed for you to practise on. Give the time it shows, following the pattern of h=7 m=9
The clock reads h=5 m=56
